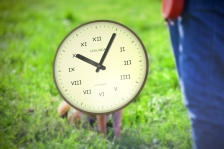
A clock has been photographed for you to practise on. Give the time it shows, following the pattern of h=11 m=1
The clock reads h=10 m=5
